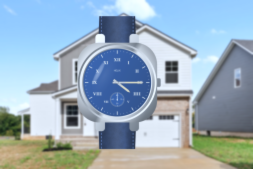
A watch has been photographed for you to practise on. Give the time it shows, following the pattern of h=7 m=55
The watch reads h=4 m=15
